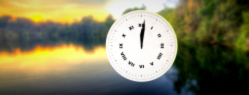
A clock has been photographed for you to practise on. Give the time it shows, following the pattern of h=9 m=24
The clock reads h=12 m=1
